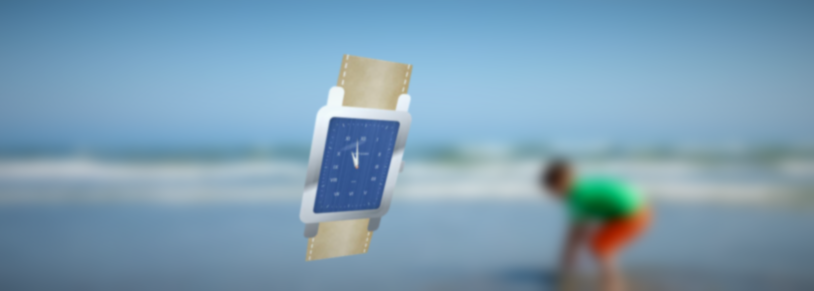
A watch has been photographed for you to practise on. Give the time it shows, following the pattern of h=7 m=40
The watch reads h=10 m=58
